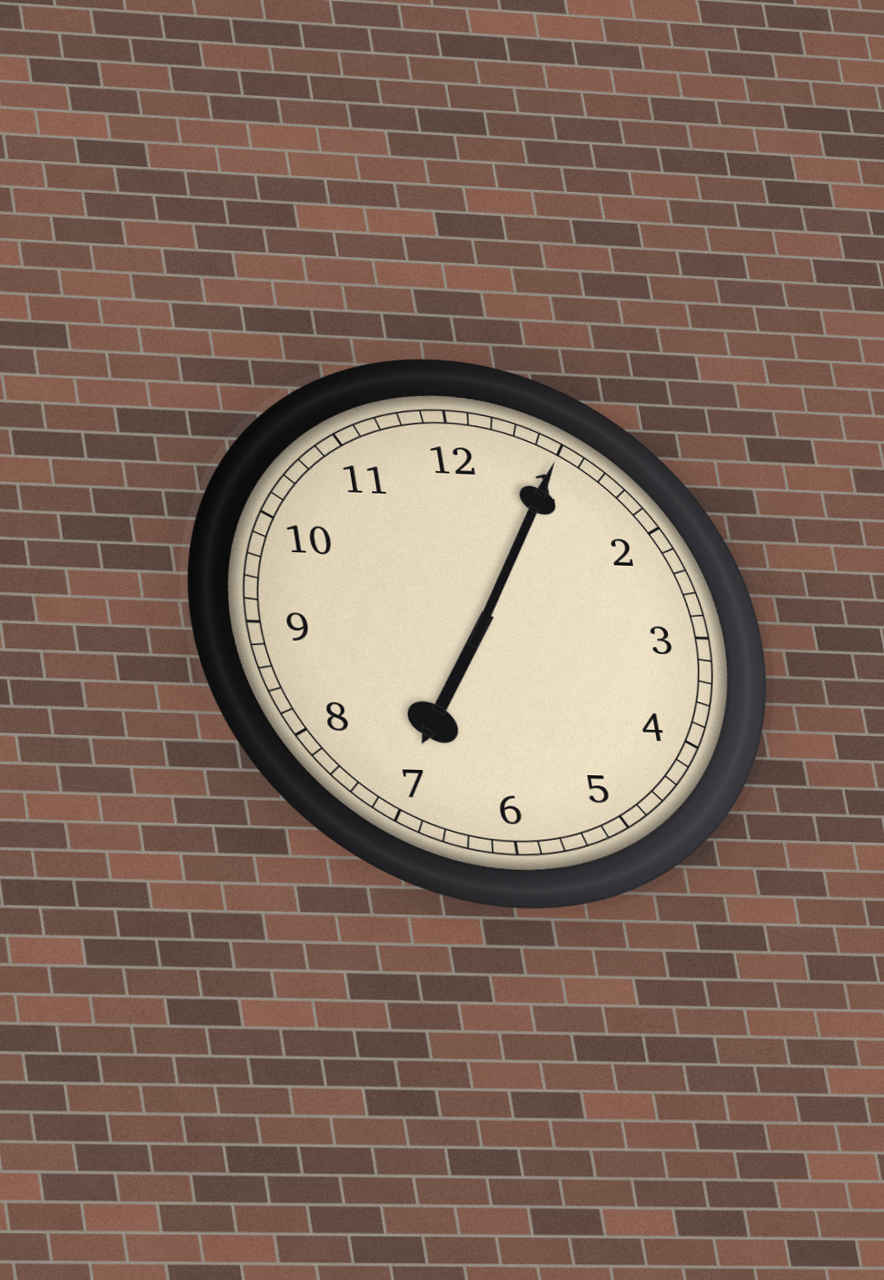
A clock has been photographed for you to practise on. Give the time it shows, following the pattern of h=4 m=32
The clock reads h=7 m=5
